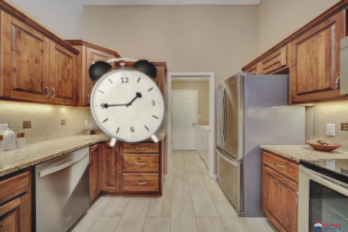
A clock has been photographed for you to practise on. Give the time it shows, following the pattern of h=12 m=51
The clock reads h=1 m=45
